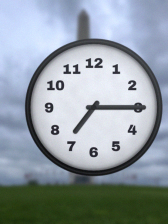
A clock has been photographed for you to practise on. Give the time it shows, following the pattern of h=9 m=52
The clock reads h=7 m=15
